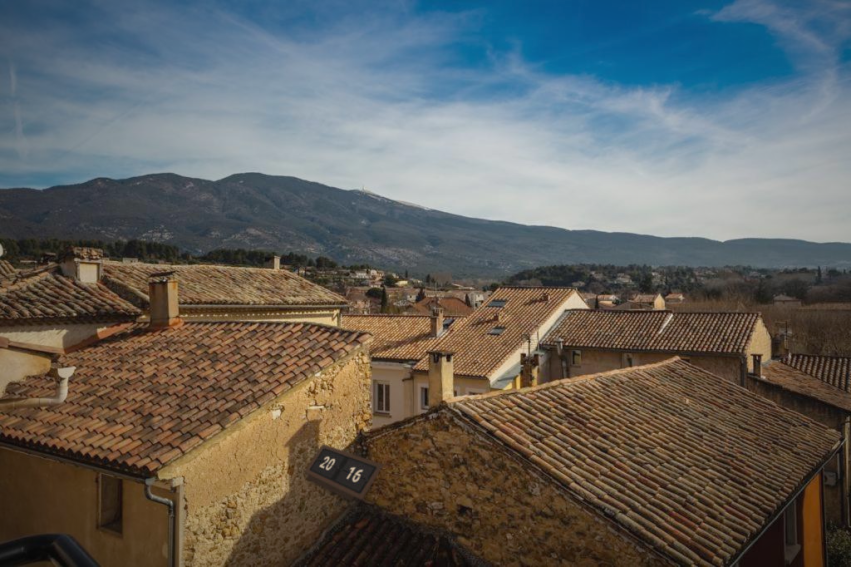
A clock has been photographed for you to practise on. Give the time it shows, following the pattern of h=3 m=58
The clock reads h=20 m=16
